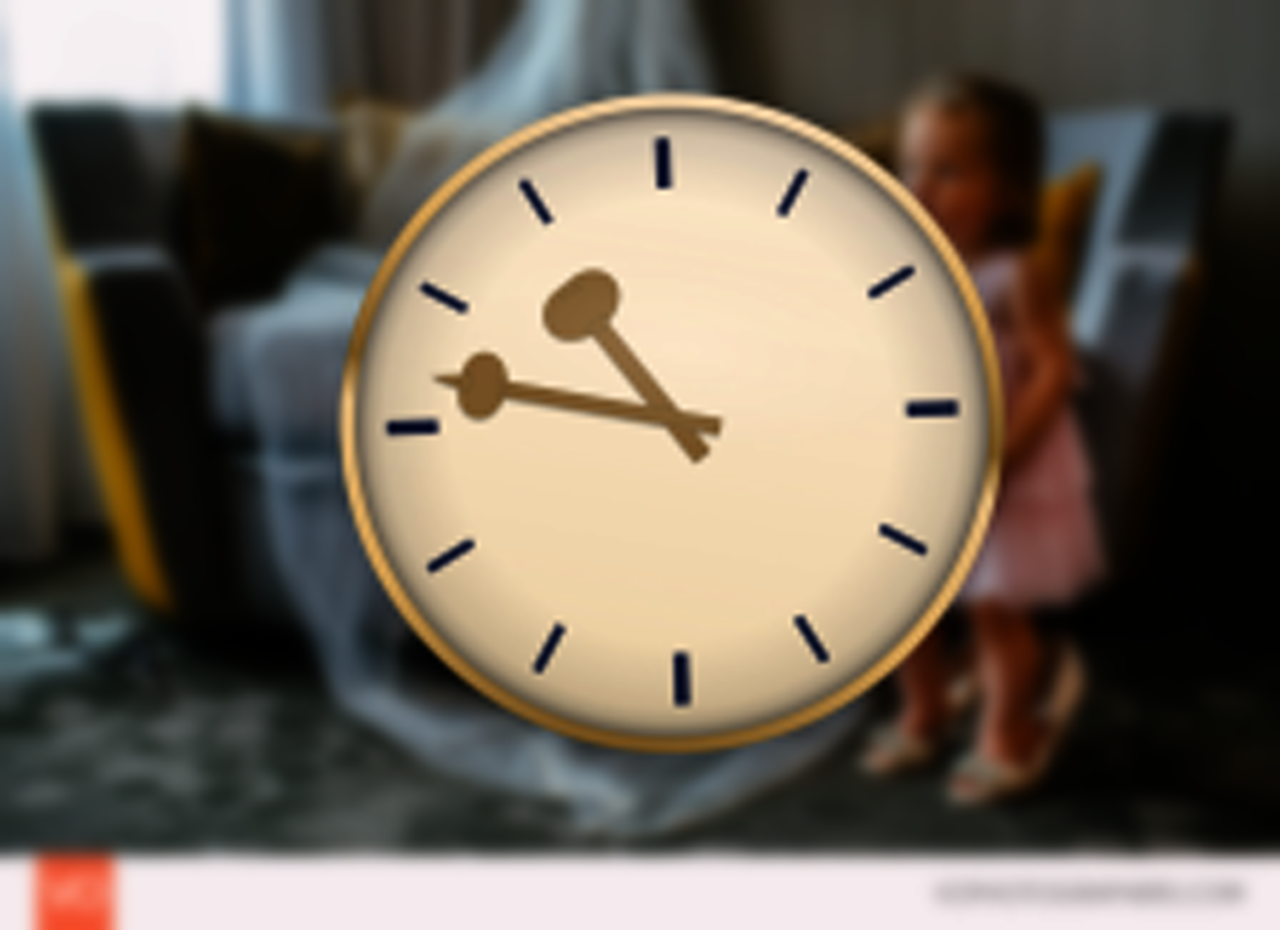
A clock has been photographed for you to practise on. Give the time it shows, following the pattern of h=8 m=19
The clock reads h=10 m=47
